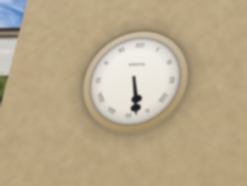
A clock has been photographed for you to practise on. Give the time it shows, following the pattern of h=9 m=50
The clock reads h=5 m=28
